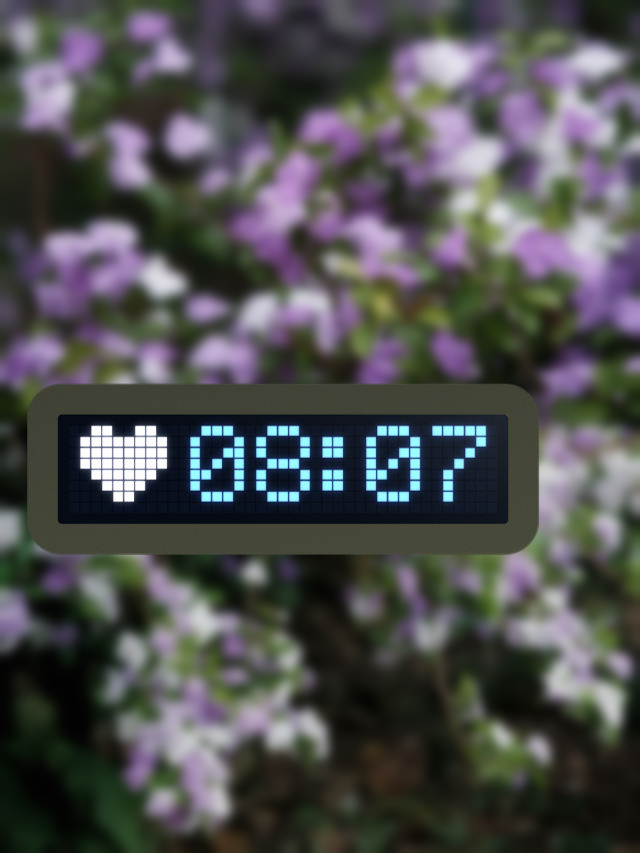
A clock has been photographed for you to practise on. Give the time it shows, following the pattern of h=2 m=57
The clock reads h=8 m=7
